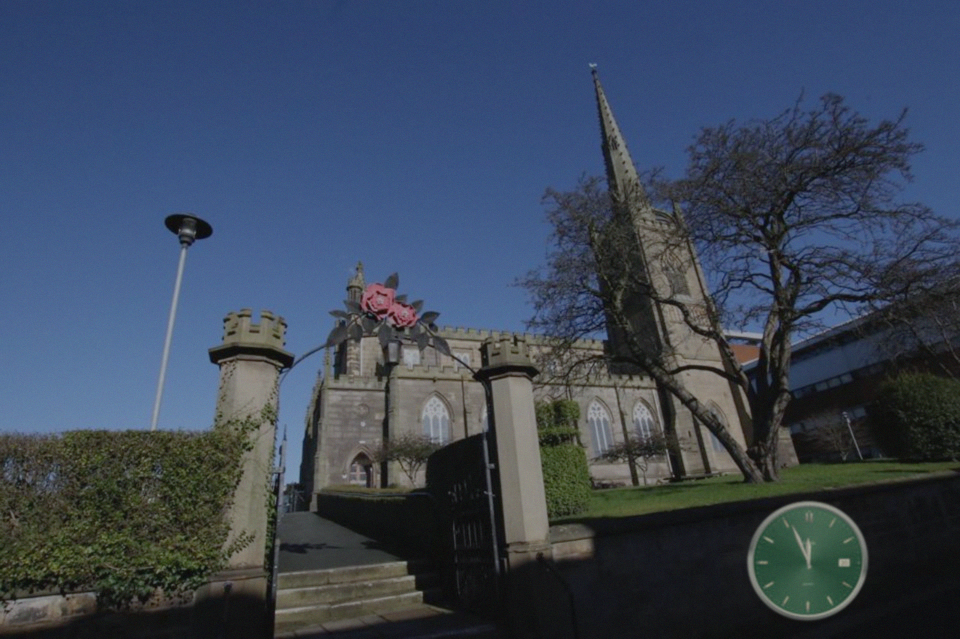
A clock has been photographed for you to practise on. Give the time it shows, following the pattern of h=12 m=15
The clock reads h=11 m=56
